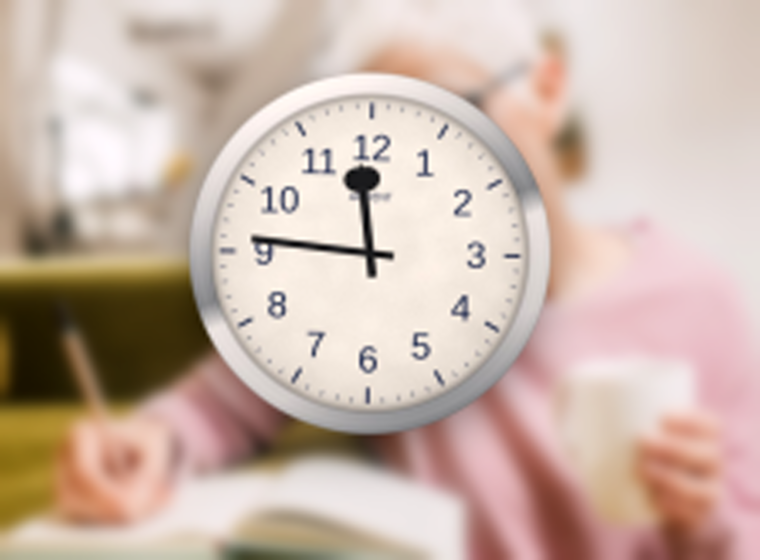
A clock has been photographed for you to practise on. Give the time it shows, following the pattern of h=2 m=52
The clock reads h=11 m=46
